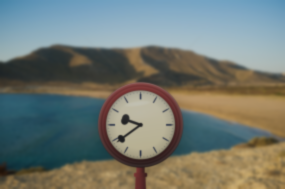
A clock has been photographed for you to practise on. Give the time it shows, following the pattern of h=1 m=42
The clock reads h=9 m=39
